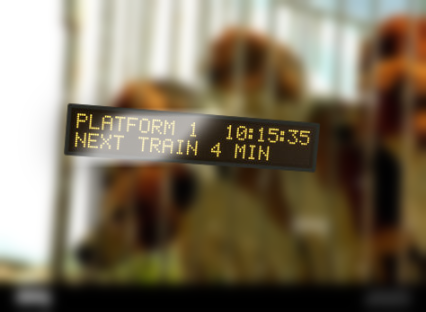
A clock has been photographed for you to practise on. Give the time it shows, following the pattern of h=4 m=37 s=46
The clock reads h=10 m=15 s=35
